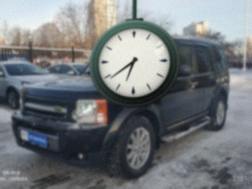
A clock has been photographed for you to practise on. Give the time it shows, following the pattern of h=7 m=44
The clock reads h=6 m=39
